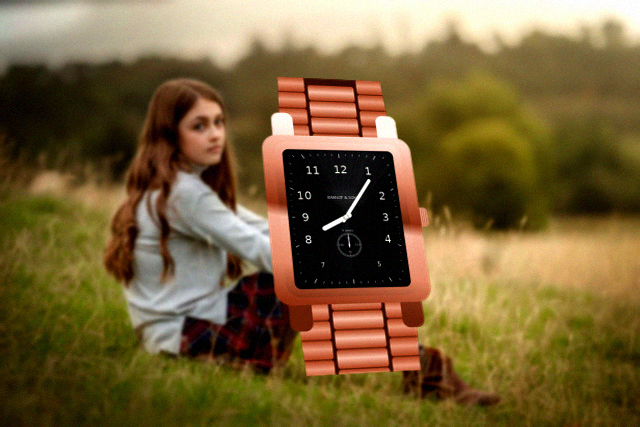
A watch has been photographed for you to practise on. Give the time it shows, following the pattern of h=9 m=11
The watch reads h=8 m=6
